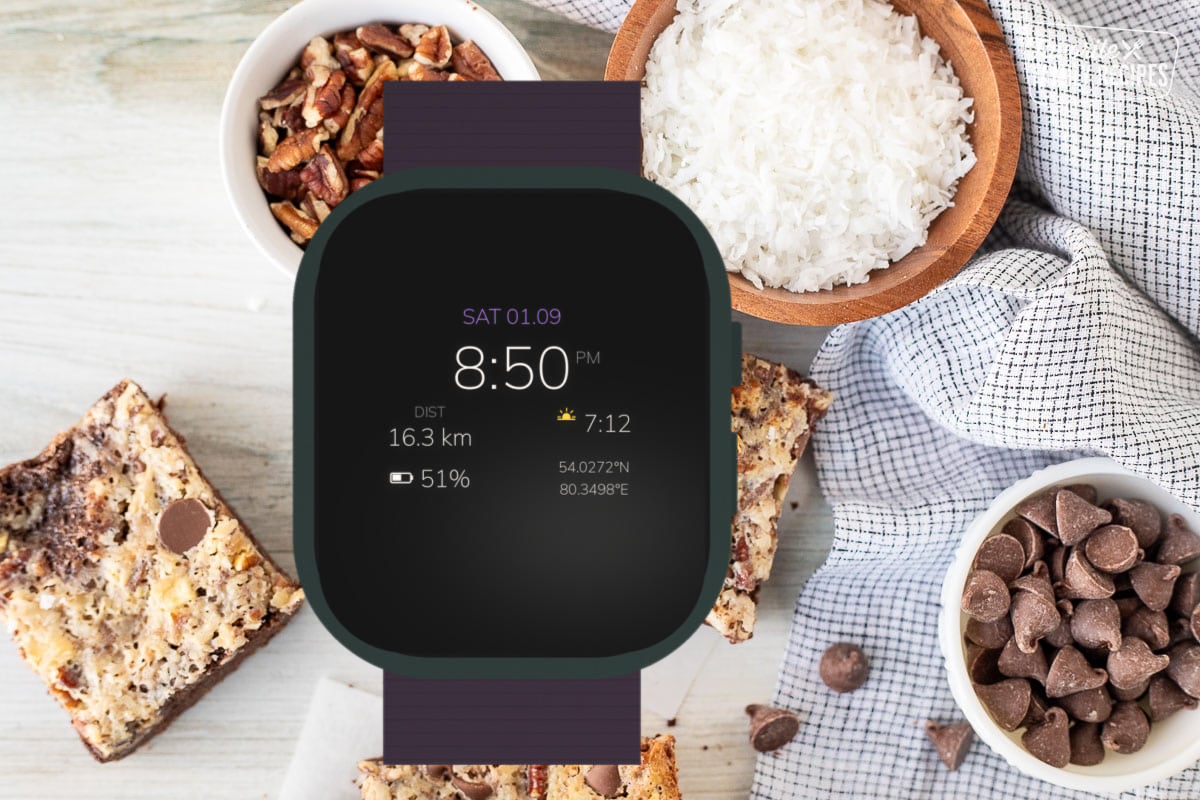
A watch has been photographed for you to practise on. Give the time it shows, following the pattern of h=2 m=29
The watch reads h=8 m=50
